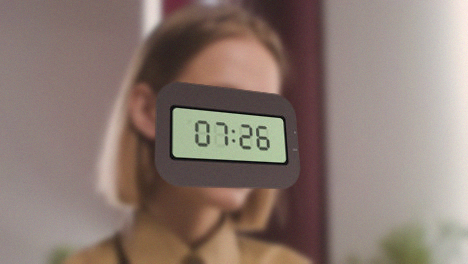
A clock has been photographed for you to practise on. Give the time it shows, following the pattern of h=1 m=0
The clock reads h=7 m=26
